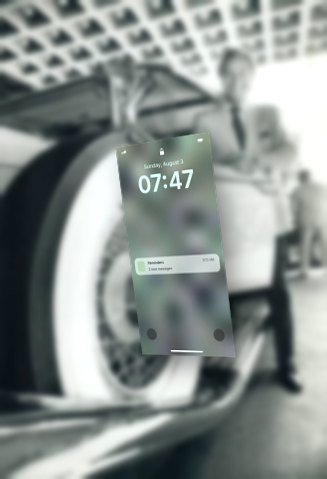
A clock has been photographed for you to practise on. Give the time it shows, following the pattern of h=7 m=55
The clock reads h=7 m=47
